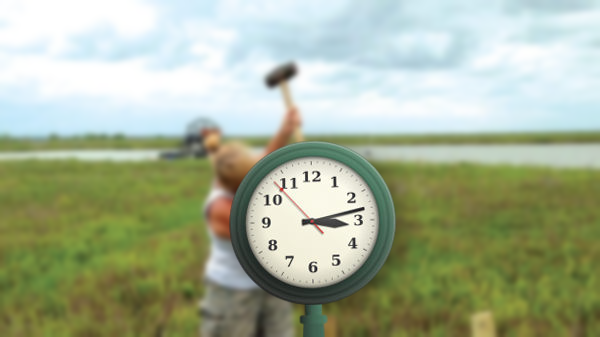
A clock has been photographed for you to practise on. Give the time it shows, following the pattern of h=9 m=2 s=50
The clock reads h=3 m=12 s=53
